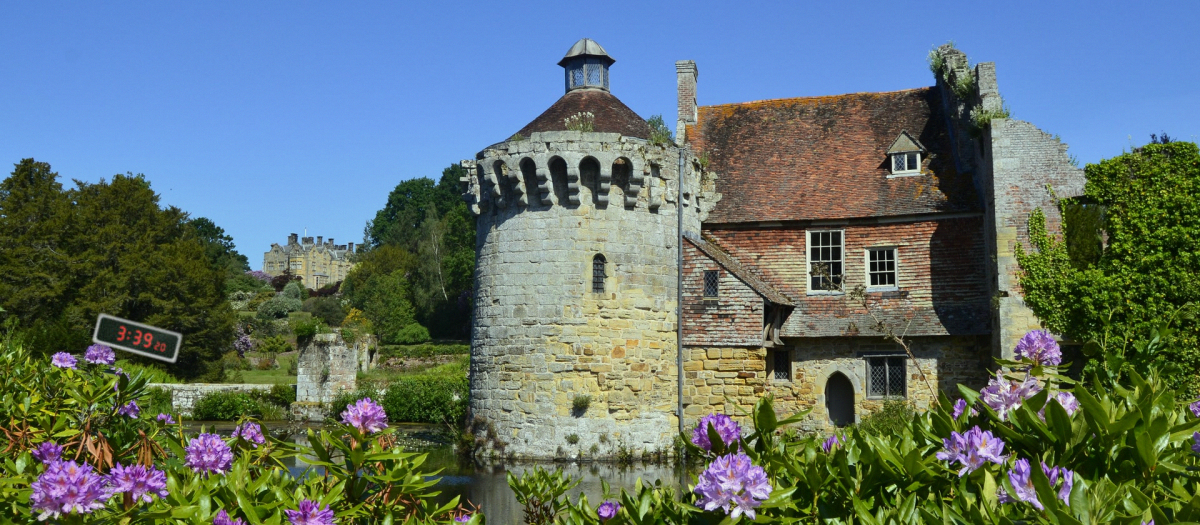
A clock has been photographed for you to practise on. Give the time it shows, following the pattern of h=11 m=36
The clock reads h=3 m=39
